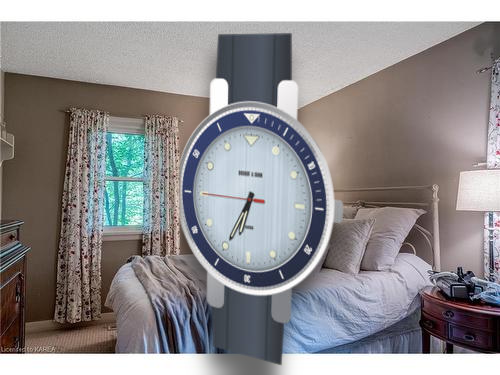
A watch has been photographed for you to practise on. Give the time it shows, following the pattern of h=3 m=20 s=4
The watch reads h=6 m=34 s=45
